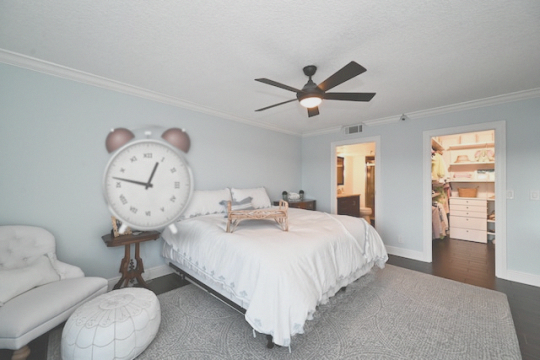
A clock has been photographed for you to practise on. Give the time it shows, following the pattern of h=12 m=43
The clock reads h=12 m=47
